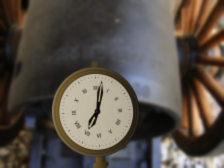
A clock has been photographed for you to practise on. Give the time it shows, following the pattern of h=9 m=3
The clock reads h=7 m=2
